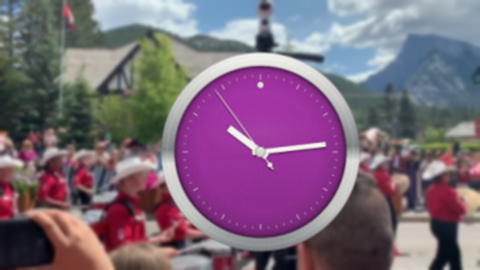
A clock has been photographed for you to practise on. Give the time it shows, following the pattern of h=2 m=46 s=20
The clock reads h=10 m=13 s=54
